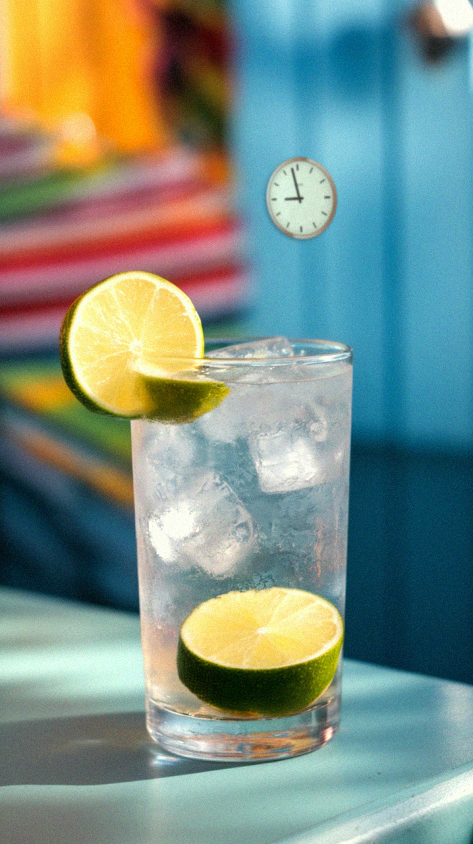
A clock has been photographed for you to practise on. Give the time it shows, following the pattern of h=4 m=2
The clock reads h=8 m=58
